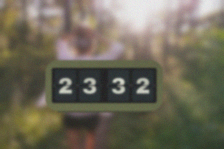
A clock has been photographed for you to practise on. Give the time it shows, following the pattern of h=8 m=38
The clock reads h=23 m=32
